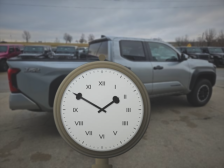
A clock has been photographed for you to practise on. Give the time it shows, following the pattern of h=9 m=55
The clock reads h=1 m=50
